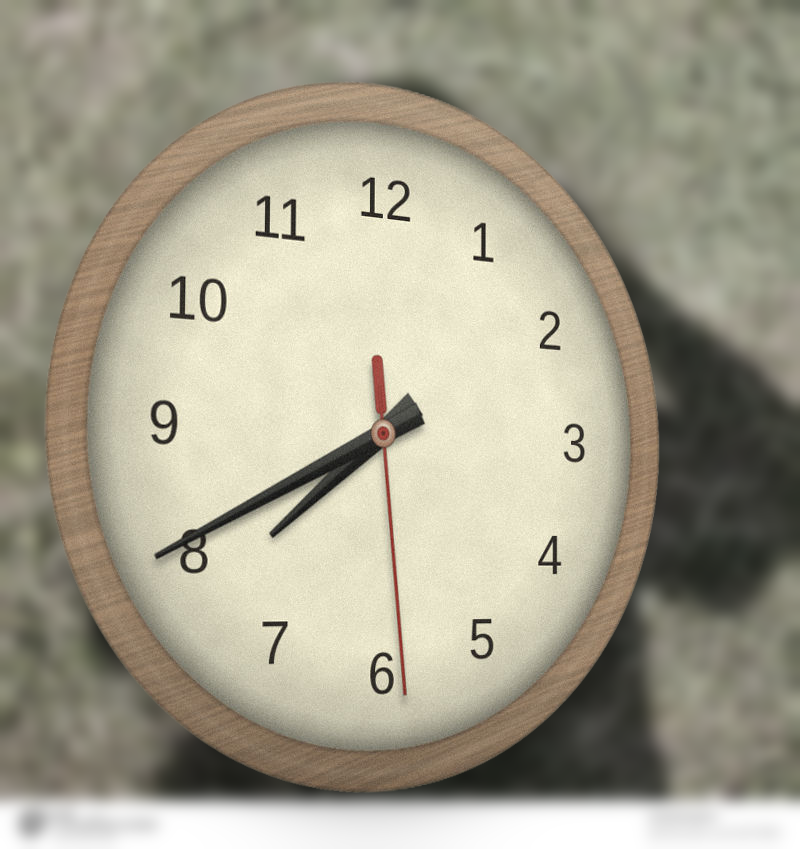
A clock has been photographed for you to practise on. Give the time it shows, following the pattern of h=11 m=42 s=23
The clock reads h=7 m=40 s=29
